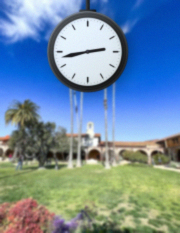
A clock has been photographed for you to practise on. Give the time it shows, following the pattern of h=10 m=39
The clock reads h=2 m=43
